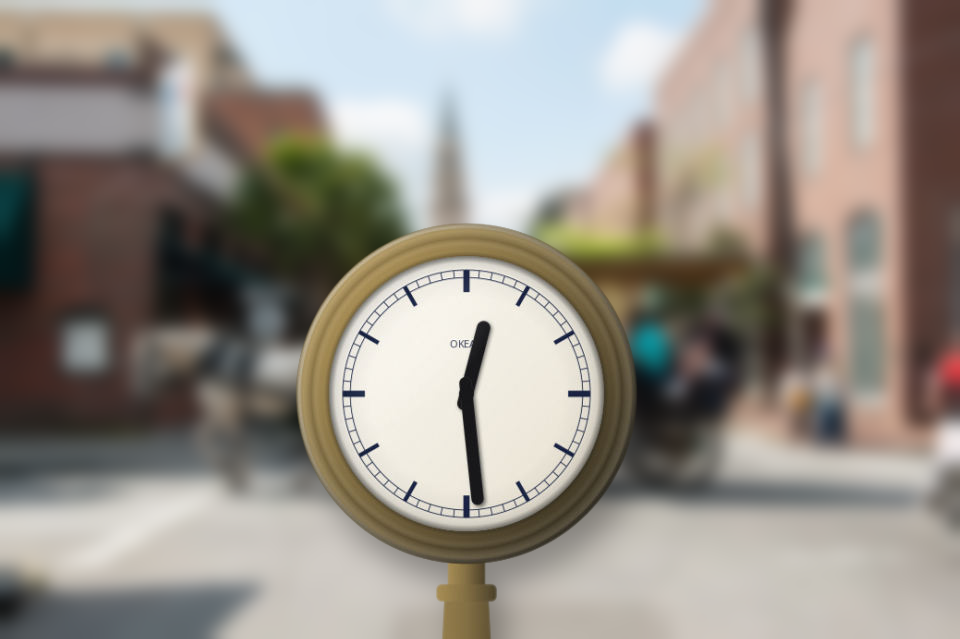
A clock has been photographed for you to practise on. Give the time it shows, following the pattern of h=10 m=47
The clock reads h=12 m=29
